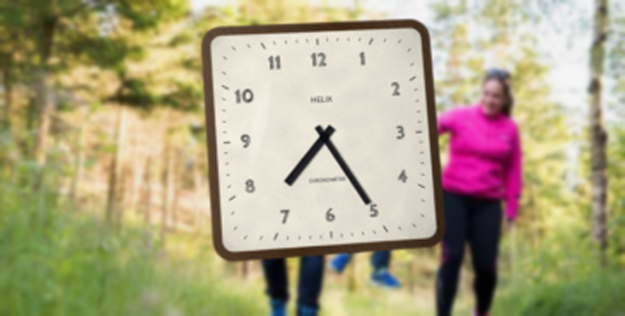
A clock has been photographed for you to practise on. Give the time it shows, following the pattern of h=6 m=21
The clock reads h=7 m=25
